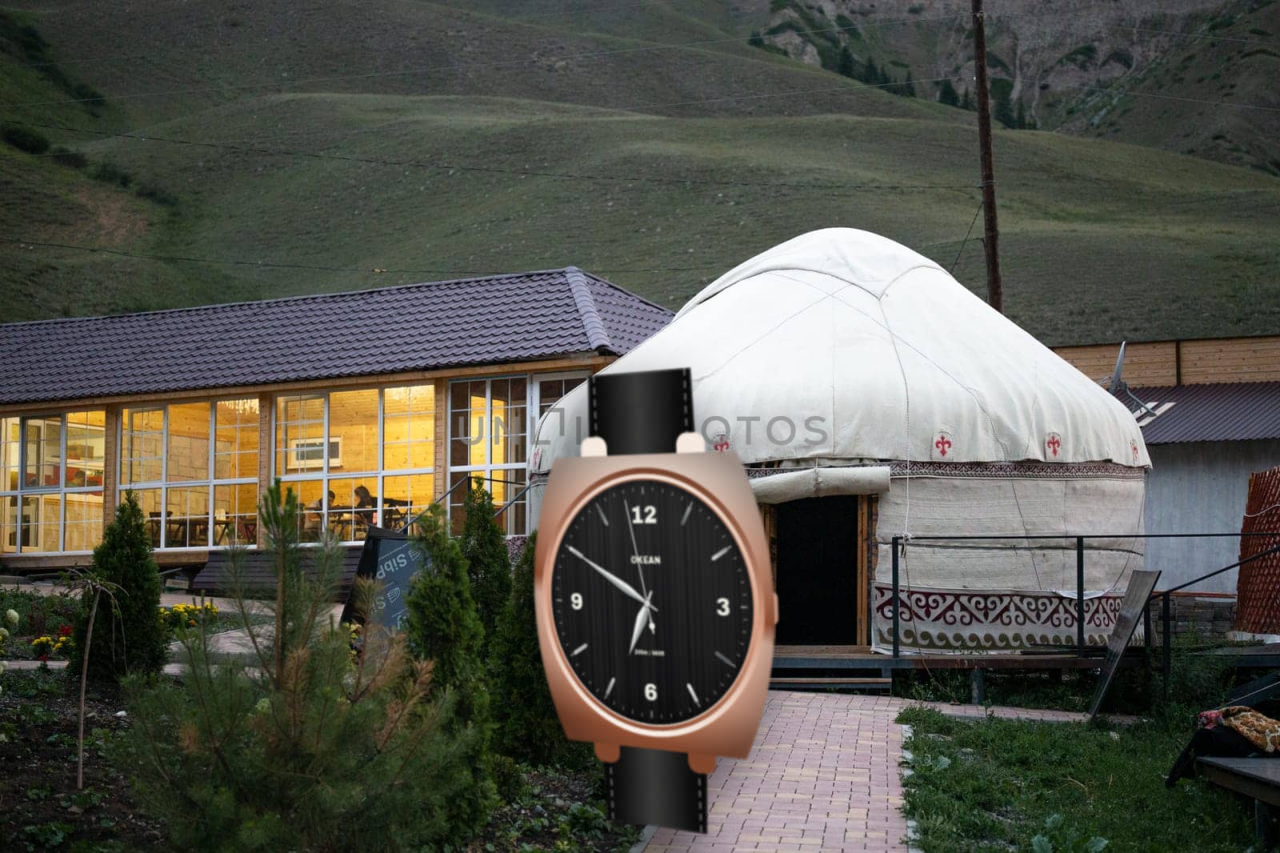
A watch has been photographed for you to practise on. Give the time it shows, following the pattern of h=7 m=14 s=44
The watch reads h=6 m=49 s=58
